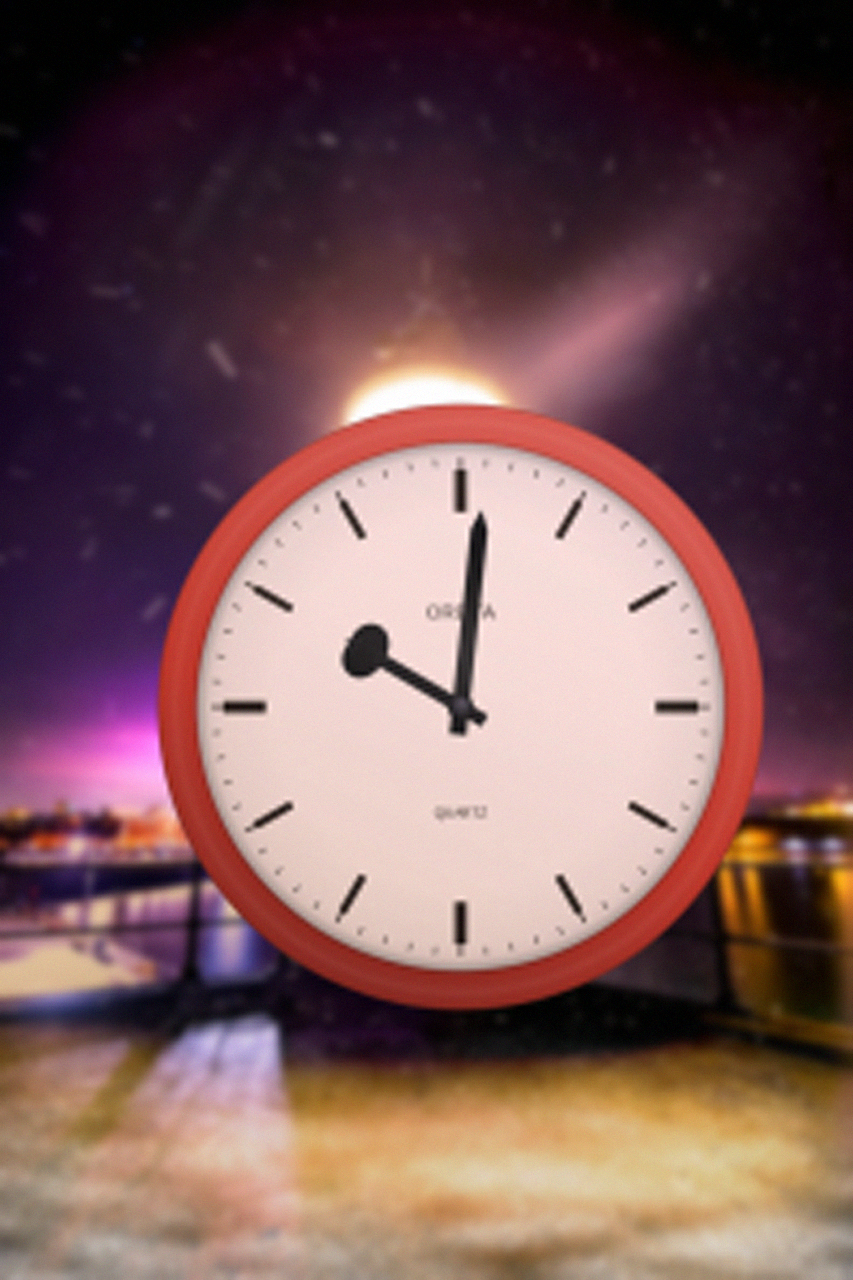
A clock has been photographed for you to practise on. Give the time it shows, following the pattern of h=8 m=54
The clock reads h=10 m=1
